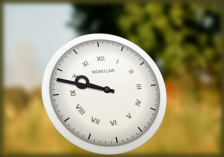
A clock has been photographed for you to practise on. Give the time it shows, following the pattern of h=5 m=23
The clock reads h=9 m=48
